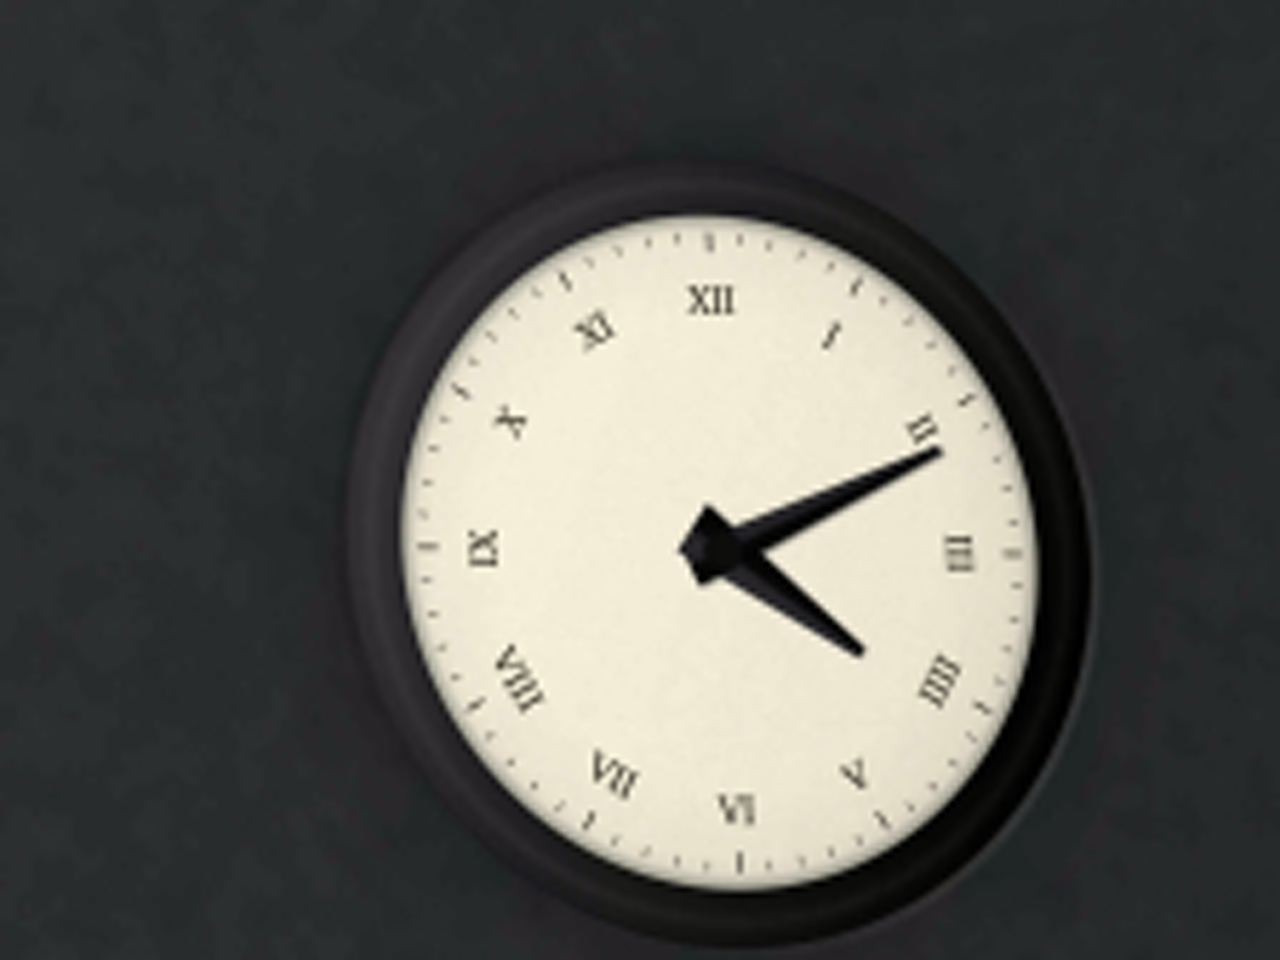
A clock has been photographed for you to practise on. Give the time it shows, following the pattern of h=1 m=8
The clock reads h=4 m=11
